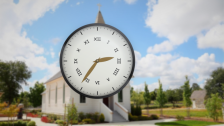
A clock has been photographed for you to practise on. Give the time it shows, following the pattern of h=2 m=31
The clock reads h=2 m=36
